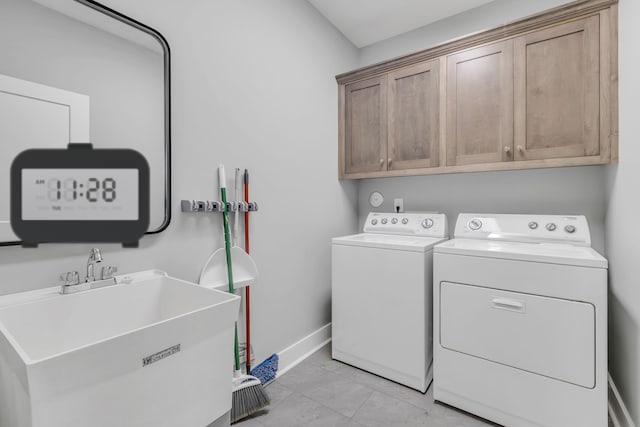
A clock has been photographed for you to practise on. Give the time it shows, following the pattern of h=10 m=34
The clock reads h=11 m=28
